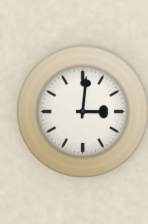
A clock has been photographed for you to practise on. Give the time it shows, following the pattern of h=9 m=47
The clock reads h=3 m=1
